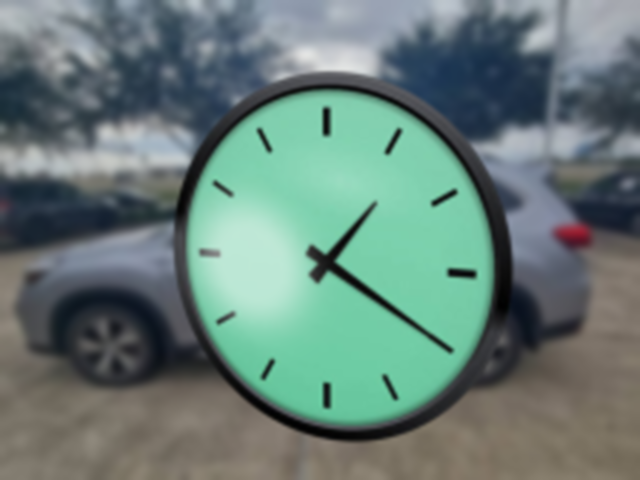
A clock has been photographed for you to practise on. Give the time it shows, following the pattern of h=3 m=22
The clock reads h=1 m=20
